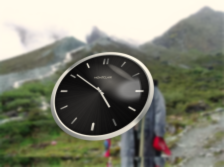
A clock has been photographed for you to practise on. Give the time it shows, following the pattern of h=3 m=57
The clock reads h=4 m=51
